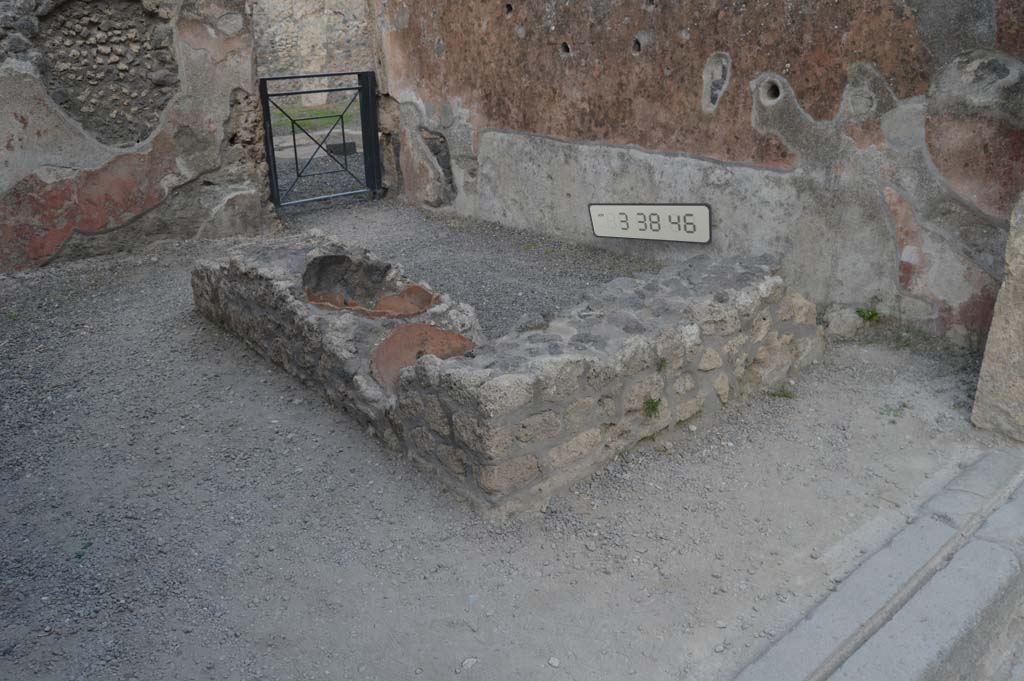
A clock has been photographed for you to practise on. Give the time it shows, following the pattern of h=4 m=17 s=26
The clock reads h=3 m=38 s=46
